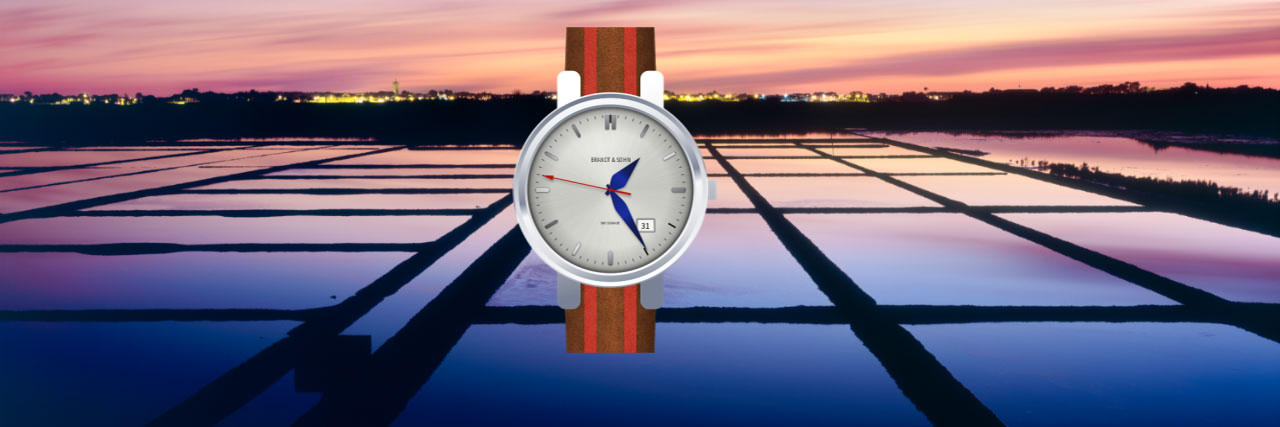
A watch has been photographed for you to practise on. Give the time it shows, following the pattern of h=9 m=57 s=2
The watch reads h=1 m=24 s=47
